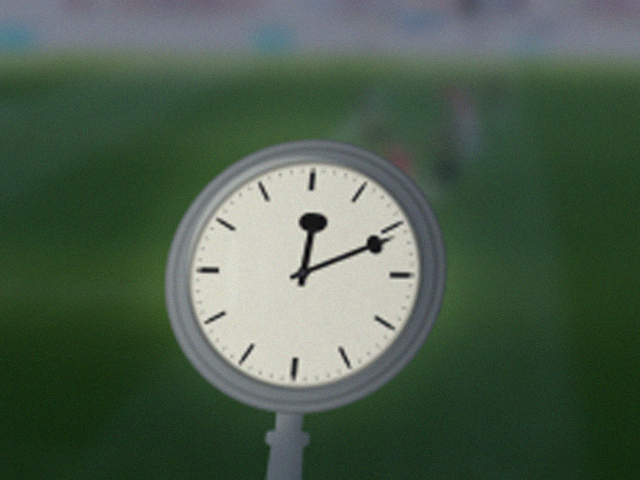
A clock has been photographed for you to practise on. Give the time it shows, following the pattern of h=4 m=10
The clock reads h=12 m=11
